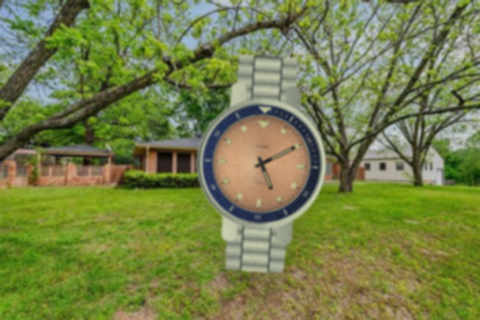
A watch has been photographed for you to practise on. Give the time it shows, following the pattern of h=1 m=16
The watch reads h=5 m=10
